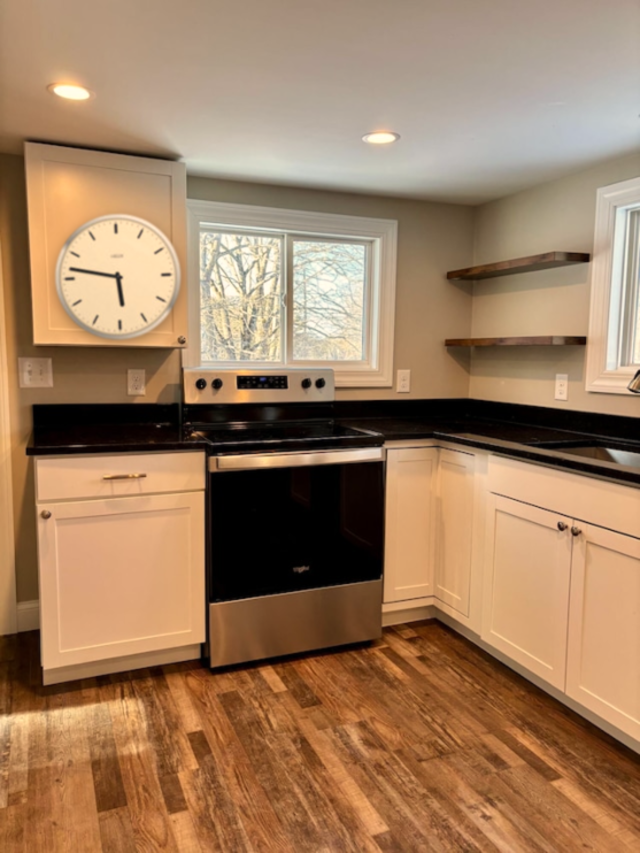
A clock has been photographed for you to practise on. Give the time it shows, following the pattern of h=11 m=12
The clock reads h=5 m=47
